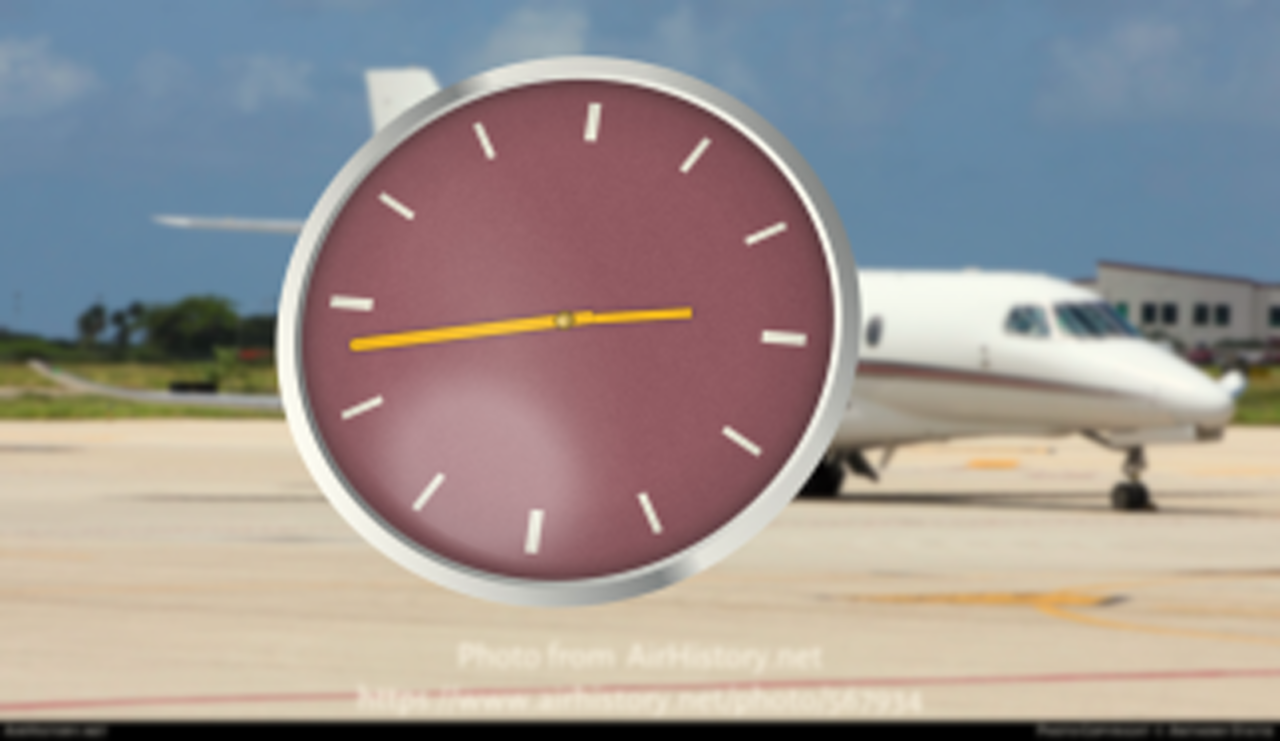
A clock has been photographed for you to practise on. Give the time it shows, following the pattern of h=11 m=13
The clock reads h=2 m=43
